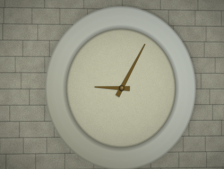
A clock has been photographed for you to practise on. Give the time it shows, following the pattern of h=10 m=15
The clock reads h=9 m=5
